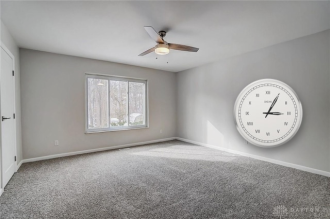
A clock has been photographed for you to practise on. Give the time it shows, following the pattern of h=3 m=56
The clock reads h=3 m=5
